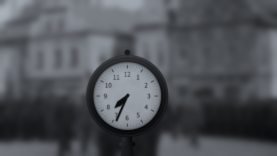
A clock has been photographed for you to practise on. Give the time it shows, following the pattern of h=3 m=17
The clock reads h=7 m=34
